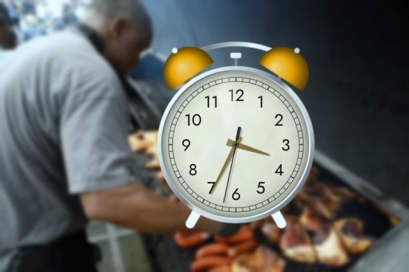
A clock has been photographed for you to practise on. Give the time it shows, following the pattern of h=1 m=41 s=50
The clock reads h=3 m=34 s=32
